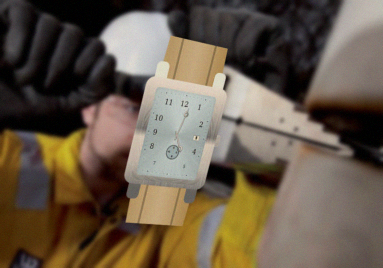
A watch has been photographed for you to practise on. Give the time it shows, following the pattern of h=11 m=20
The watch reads h=5 m=2
